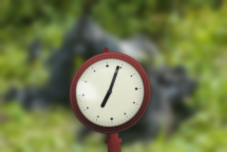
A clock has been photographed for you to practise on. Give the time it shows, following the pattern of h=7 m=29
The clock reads h=7 m=4
